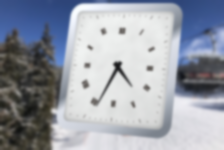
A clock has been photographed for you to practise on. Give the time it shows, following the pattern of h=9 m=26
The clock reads h=4 m=34
